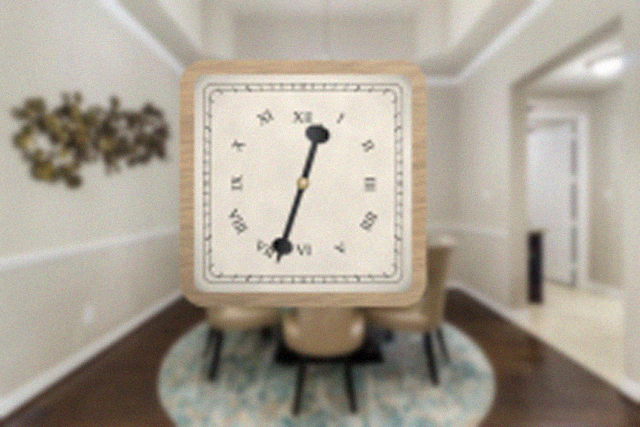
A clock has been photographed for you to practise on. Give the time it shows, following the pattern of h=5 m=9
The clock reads h=12 m=33
